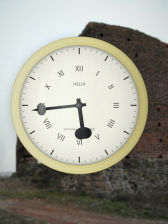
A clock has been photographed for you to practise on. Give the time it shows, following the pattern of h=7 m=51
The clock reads h=5 m=44
